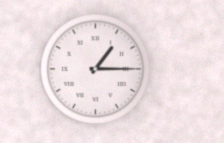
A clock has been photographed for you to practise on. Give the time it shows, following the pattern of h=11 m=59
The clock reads h=1 m=15
